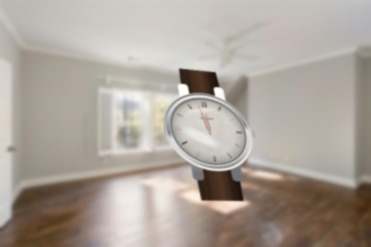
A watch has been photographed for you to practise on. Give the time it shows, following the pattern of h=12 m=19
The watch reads h=11 m=58
